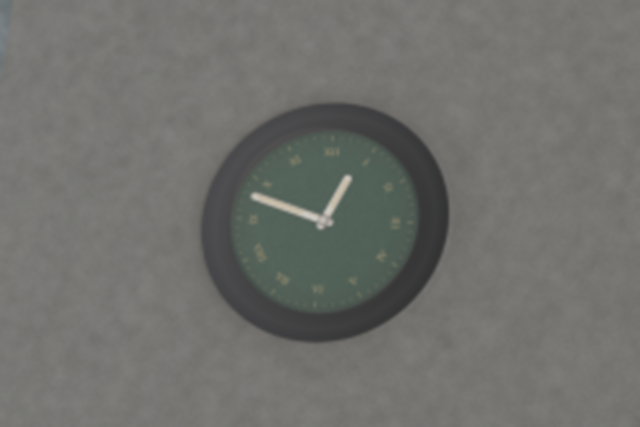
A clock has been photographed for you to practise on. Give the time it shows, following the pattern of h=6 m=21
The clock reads h=12 m=48
